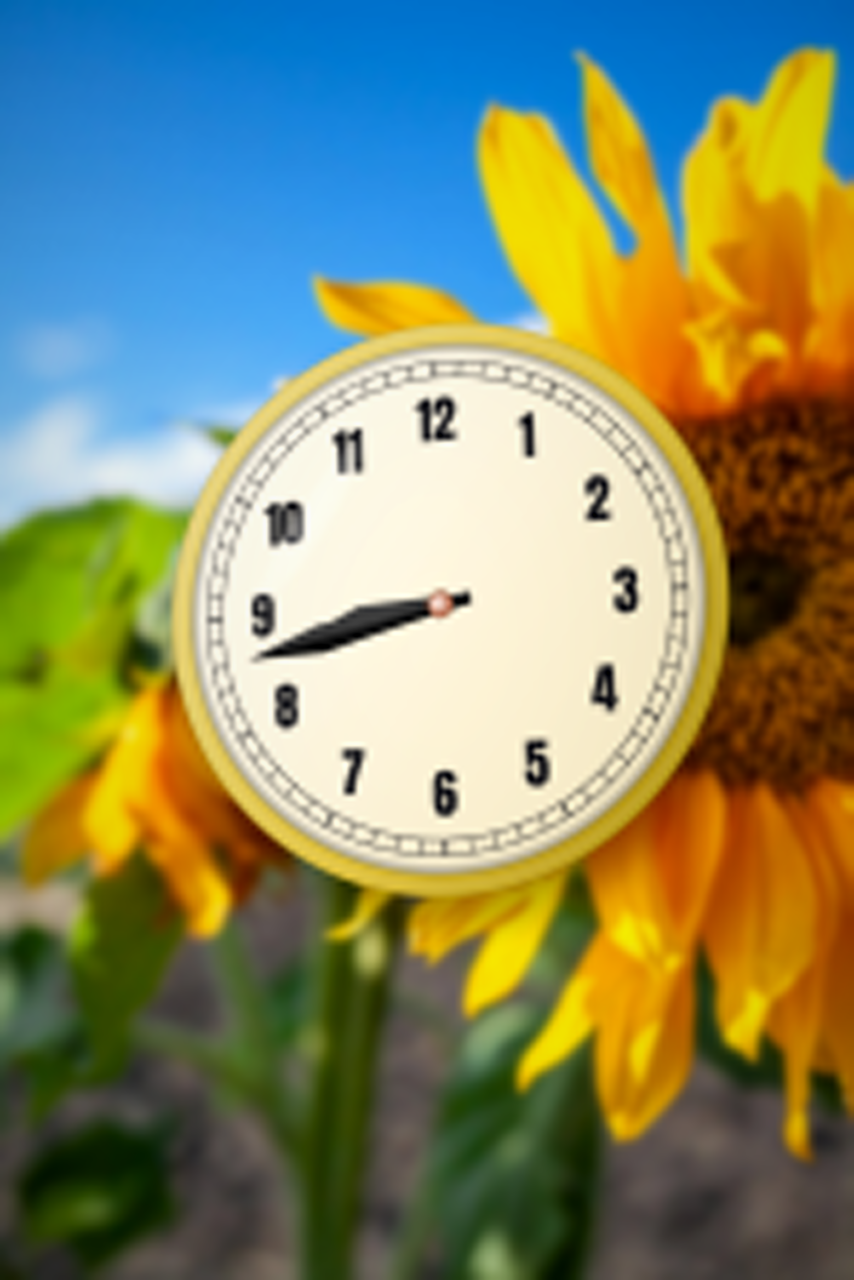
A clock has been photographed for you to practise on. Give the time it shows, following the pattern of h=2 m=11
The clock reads h=8 m=43
